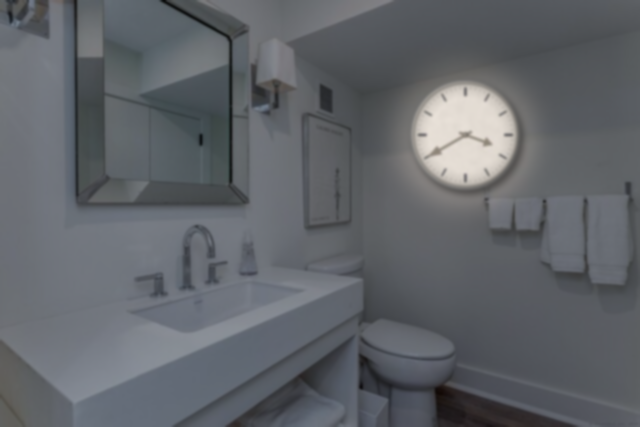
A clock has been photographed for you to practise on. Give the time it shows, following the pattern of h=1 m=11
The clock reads h=3 m=40
